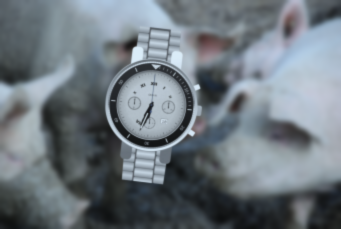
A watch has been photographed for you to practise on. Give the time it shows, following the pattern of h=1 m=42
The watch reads h=6 m=33
